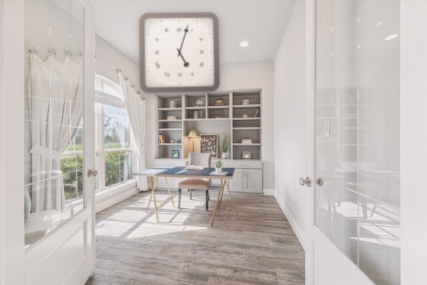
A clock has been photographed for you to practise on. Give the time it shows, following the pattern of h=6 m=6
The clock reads h=5 m=3
